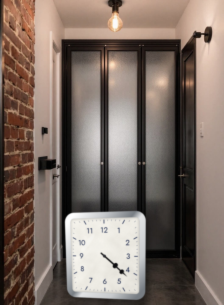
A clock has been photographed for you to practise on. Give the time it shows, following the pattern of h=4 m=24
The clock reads h=4 m=22
